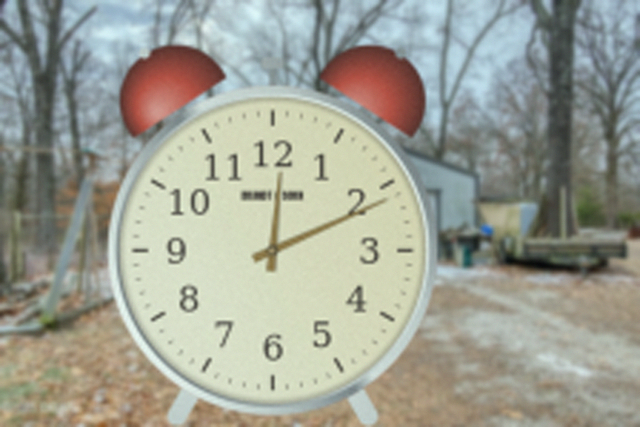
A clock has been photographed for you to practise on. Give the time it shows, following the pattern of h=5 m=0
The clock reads h=12 m=11
